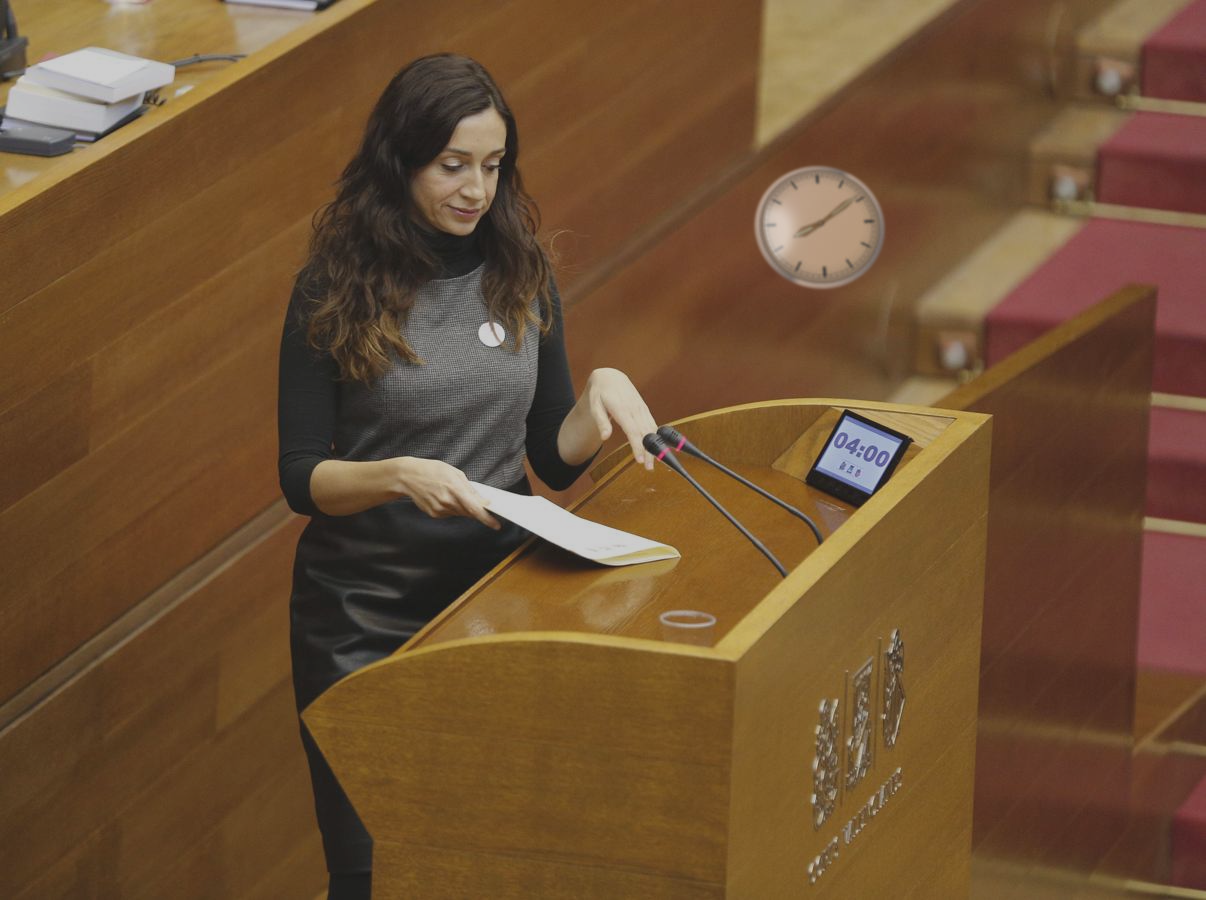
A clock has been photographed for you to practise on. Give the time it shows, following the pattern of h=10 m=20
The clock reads h=8 m=9
